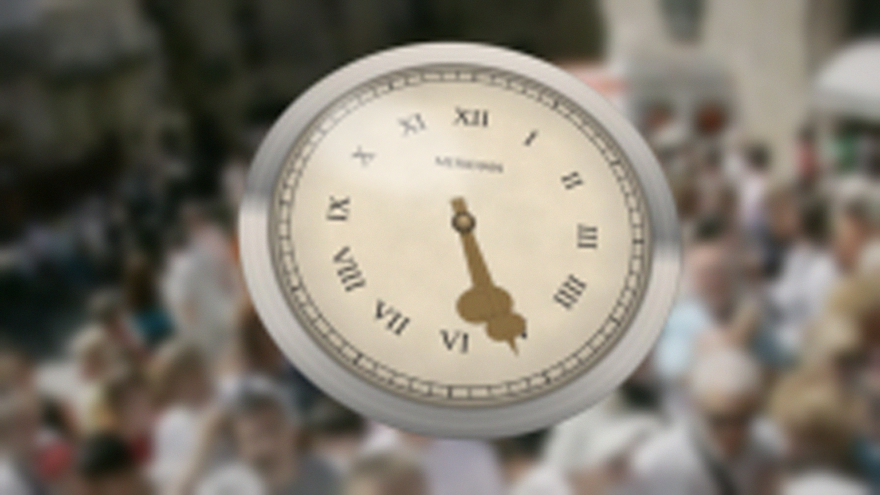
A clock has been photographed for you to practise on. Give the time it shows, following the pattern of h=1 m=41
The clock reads h=5 m=26
